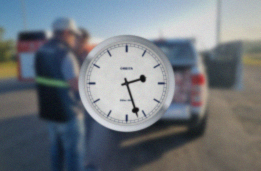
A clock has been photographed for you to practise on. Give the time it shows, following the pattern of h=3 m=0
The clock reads h=2 m=27
